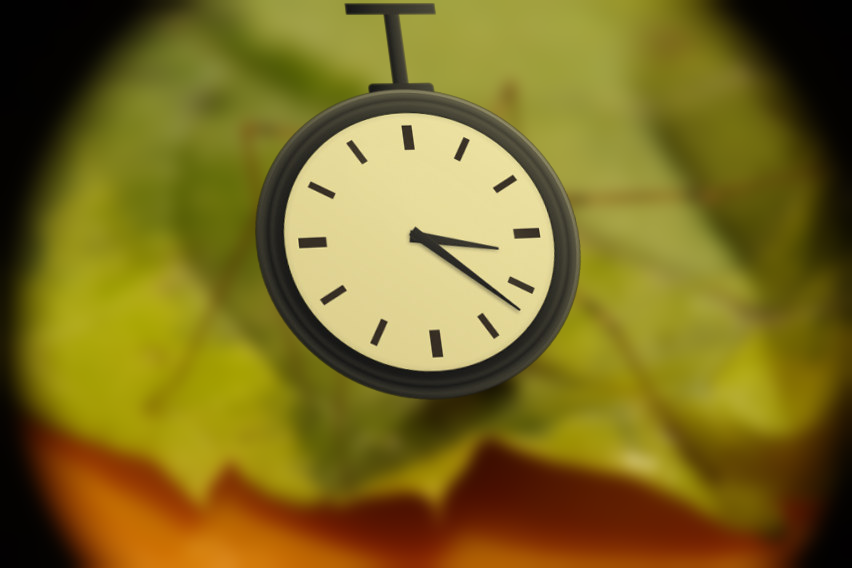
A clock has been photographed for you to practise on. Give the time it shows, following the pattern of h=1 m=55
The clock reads h=3 m=22
